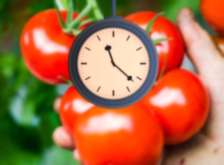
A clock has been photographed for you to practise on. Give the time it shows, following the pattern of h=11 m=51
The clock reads h=11 m=22
